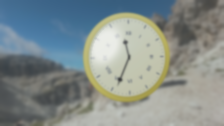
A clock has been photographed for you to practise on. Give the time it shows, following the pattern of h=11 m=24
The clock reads h=11 m=34
